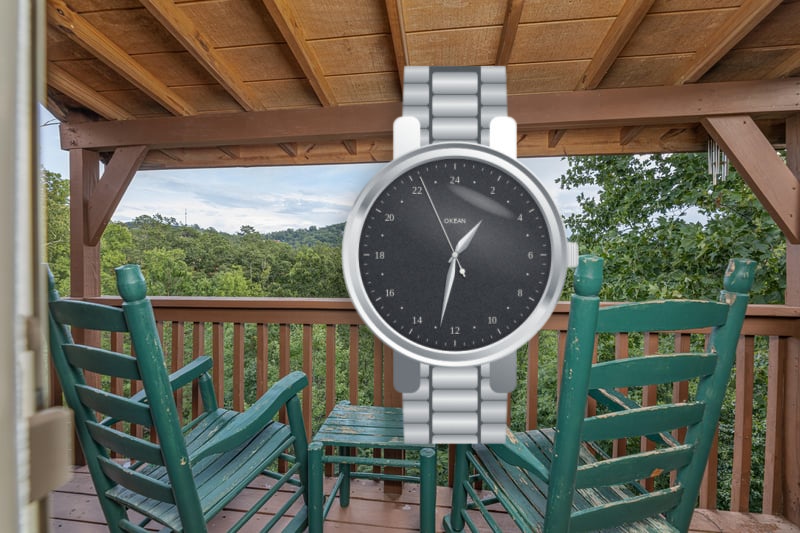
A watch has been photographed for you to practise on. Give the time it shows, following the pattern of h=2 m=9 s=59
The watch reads h=2 m=31 s=56
